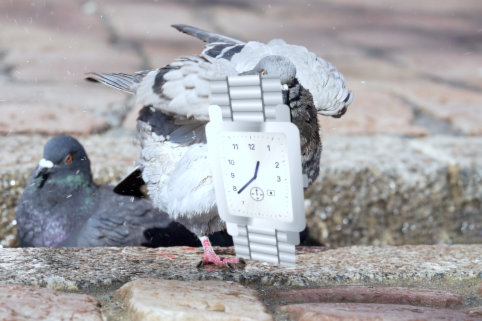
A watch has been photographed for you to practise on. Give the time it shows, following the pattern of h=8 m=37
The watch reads h=12 m=38
